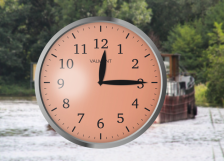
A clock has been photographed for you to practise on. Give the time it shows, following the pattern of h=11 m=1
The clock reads h=12 m=15
